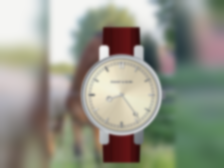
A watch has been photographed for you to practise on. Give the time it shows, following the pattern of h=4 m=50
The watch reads h=8 m=24
